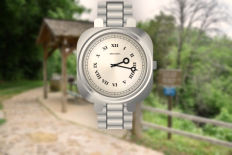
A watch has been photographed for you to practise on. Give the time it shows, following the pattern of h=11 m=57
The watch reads h=2 m=17
